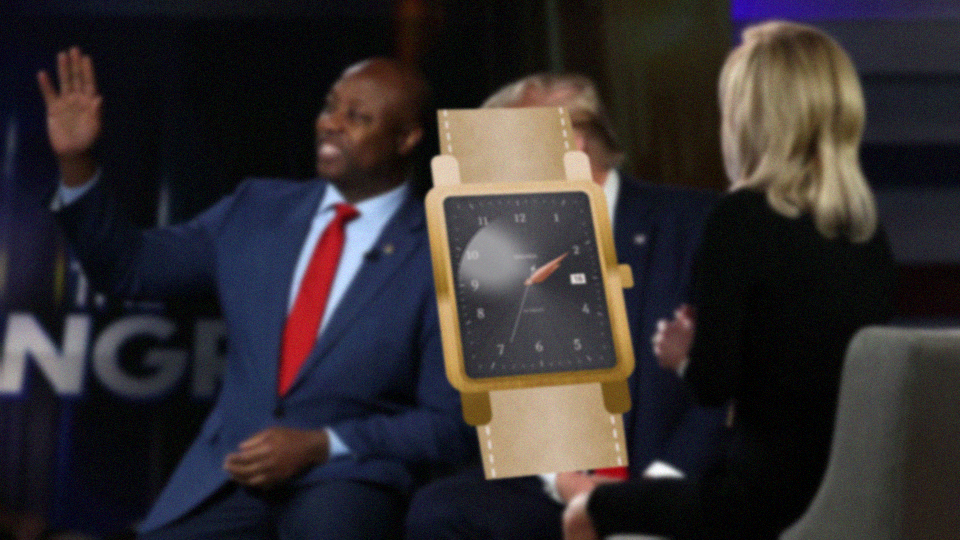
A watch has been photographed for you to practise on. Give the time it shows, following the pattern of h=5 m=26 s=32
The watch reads h=2 m=9 s=34
